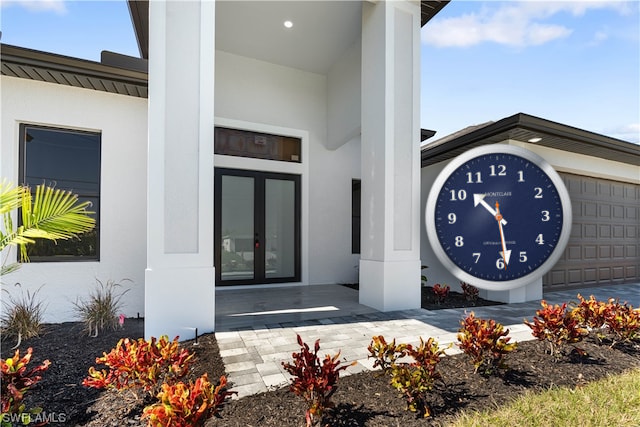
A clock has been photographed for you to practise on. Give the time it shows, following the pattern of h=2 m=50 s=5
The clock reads h=10 m=28 s=29
